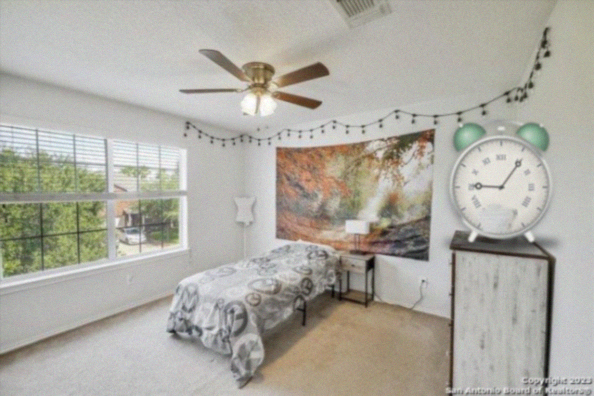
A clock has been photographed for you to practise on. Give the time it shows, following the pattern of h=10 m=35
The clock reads h=9 m=6
